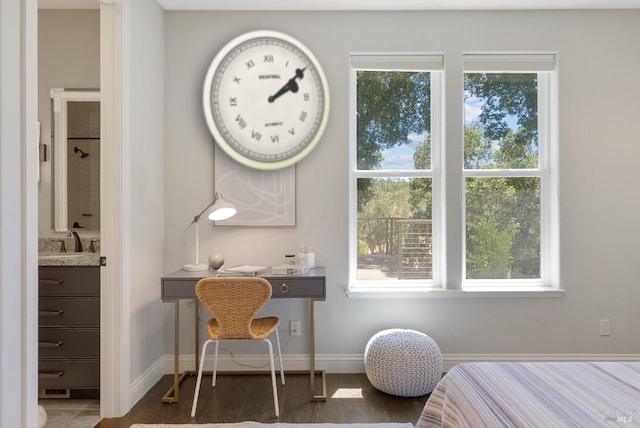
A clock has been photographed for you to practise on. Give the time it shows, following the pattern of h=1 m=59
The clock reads h=2 m=9
